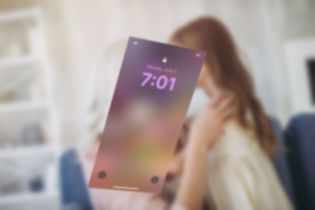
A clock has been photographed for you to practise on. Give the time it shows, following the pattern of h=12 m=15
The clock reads h=7 m=1
